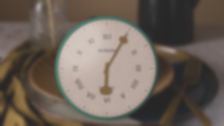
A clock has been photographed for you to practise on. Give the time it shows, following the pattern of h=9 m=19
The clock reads h=6 m=5
